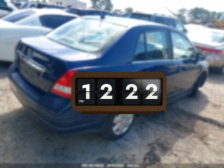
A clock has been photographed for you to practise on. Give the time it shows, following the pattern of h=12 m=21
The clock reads h=12 m=22
